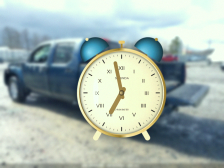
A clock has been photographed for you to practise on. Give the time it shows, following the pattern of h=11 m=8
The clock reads h=6 m=58
